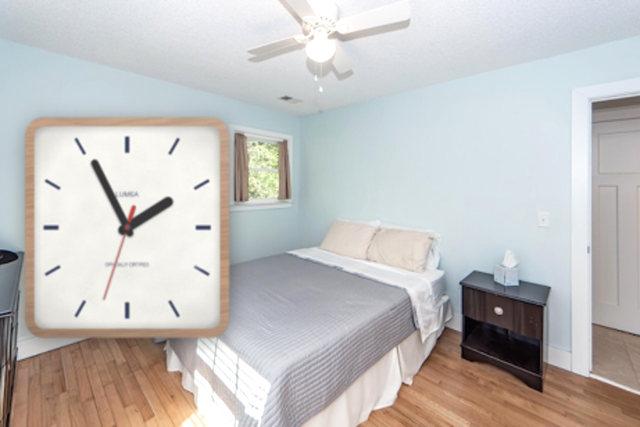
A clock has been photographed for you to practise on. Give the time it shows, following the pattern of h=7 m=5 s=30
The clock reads h=1 m=55 s=33
